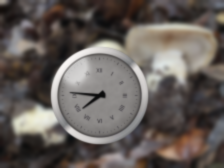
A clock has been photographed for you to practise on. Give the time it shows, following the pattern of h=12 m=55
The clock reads h=7 m=46
